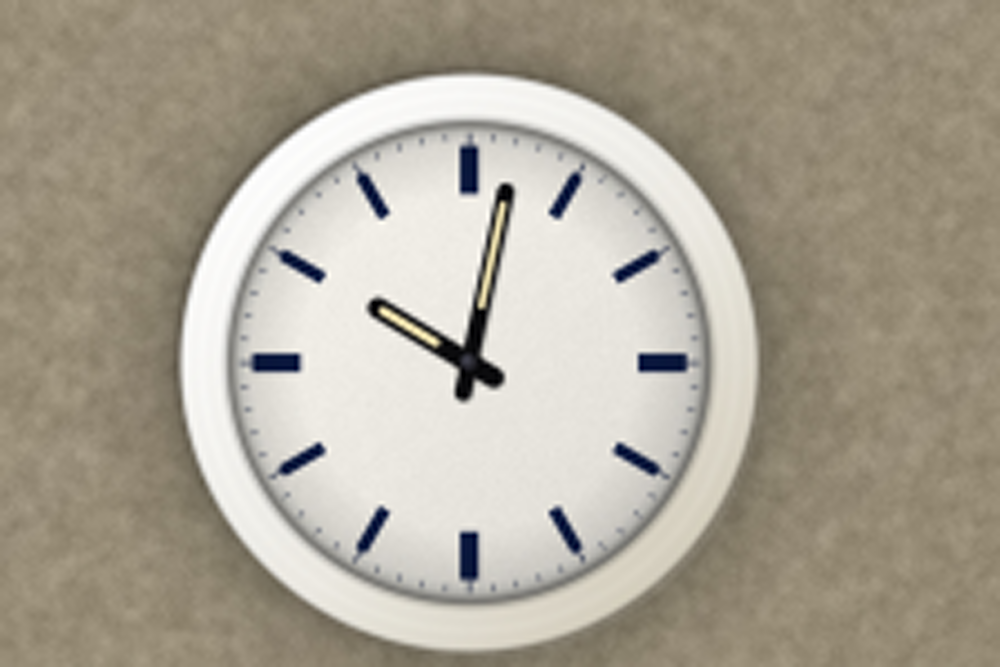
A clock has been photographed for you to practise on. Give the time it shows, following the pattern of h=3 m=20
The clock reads h=10 m=2
